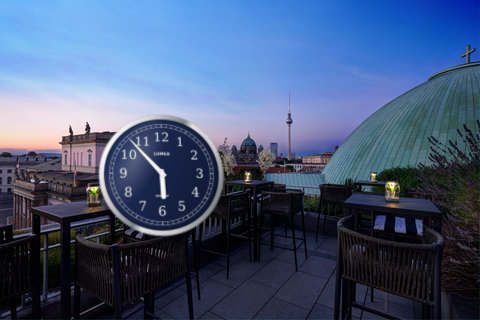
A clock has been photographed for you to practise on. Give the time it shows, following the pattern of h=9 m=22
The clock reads h=5 m=53
